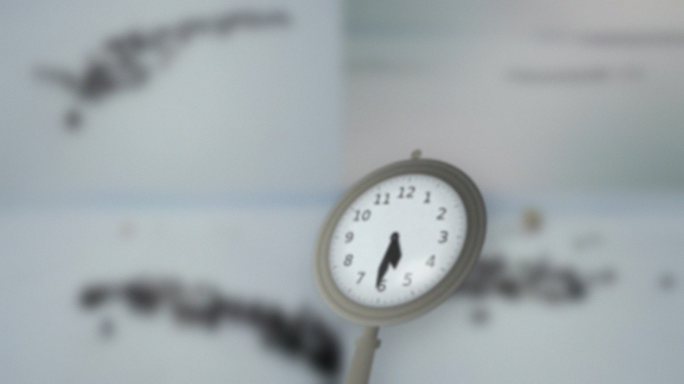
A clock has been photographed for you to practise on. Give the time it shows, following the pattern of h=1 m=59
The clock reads h=5 m=31
